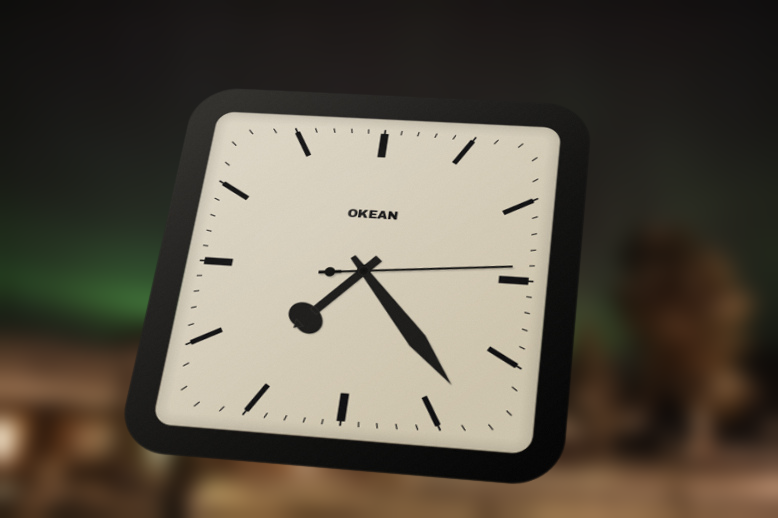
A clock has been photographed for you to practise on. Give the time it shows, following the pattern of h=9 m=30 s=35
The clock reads h=7 m=23 s=14
